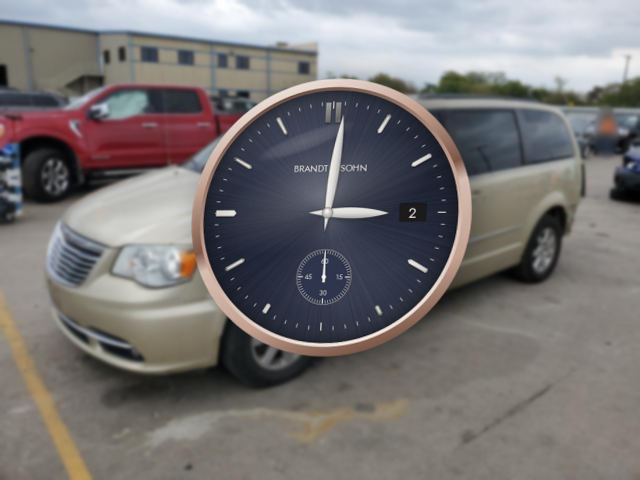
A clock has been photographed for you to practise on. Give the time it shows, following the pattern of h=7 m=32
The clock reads h=3 m=1
